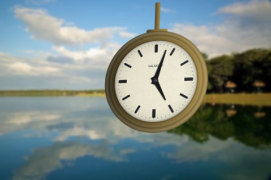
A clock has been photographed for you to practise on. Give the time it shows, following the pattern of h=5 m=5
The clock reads h=5 m=3
